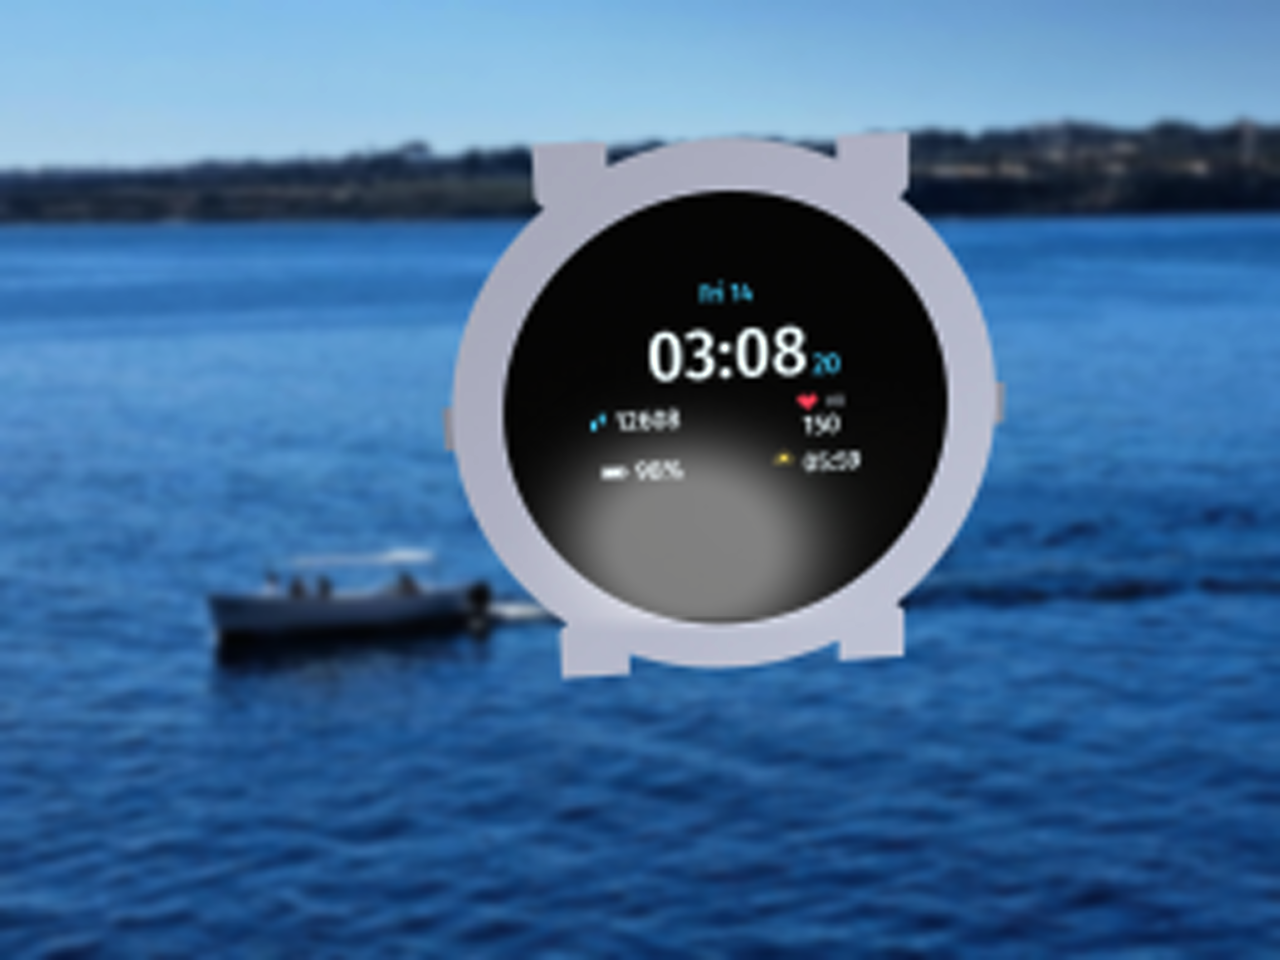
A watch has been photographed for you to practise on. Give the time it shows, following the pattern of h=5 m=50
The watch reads h=3 m=8
